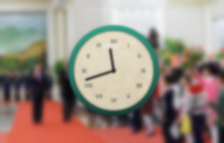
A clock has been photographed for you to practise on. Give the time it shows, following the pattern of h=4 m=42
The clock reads h=11 m=42
